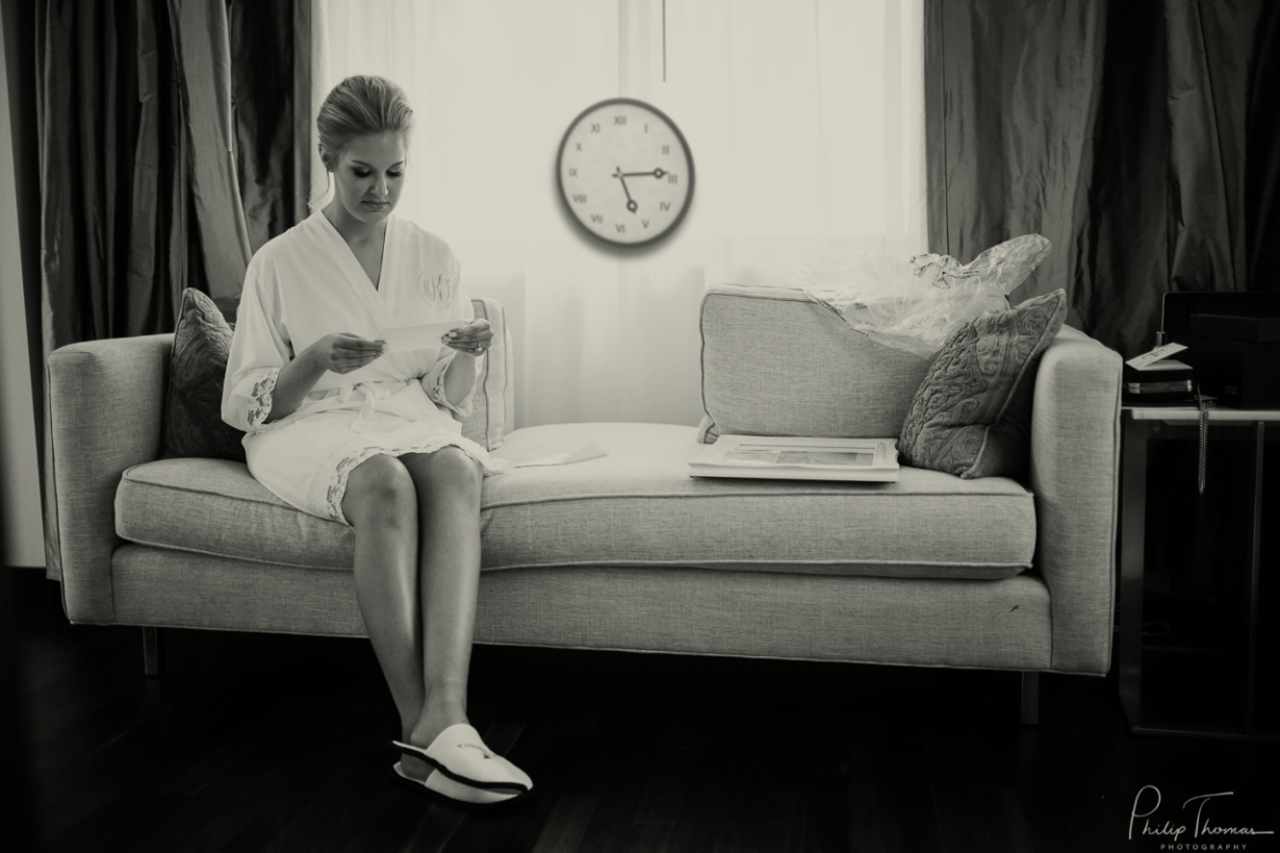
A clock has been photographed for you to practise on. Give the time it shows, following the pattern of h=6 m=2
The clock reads h=5 m=14
